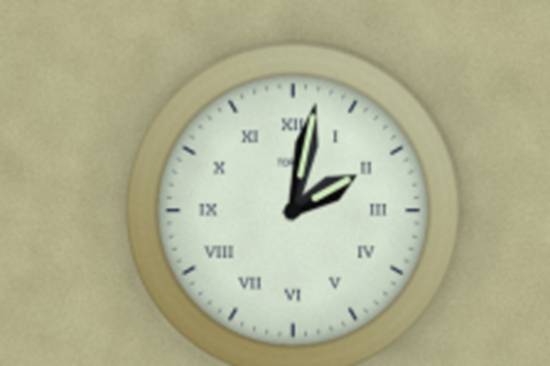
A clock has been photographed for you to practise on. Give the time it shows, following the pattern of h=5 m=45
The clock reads h=2 m=2
